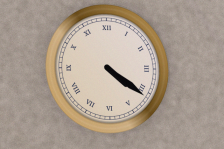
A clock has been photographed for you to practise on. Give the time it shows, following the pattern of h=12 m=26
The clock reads h=4 m=21
